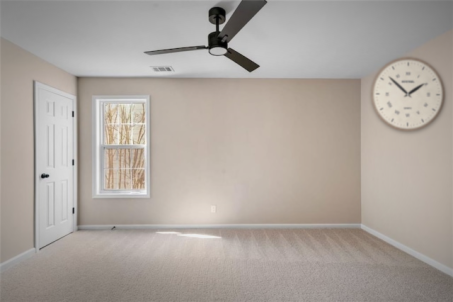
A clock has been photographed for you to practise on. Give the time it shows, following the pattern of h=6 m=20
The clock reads h=1 m=52
